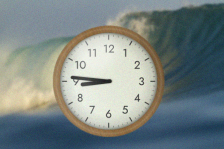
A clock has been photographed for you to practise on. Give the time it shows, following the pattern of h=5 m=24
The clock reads h=8 m=46
